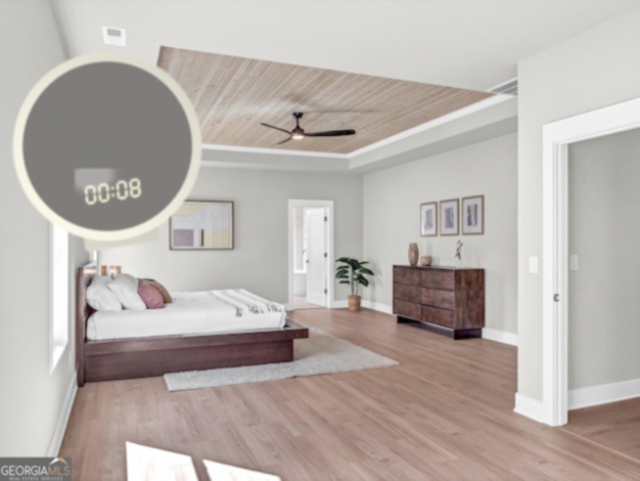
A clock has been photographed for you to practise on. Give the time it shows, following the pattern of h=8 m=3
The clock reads h=0 m=8
